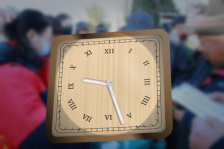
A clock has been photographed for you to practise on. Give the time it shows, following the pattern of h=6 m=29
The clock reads h=9 m=27
